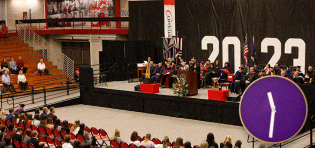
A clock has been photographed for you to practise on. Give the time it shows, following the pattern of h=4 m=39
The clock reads h=11 m=31
